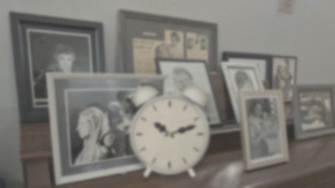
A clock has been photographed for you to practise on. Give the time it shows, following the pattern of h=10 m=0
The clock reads h=10 m=12
